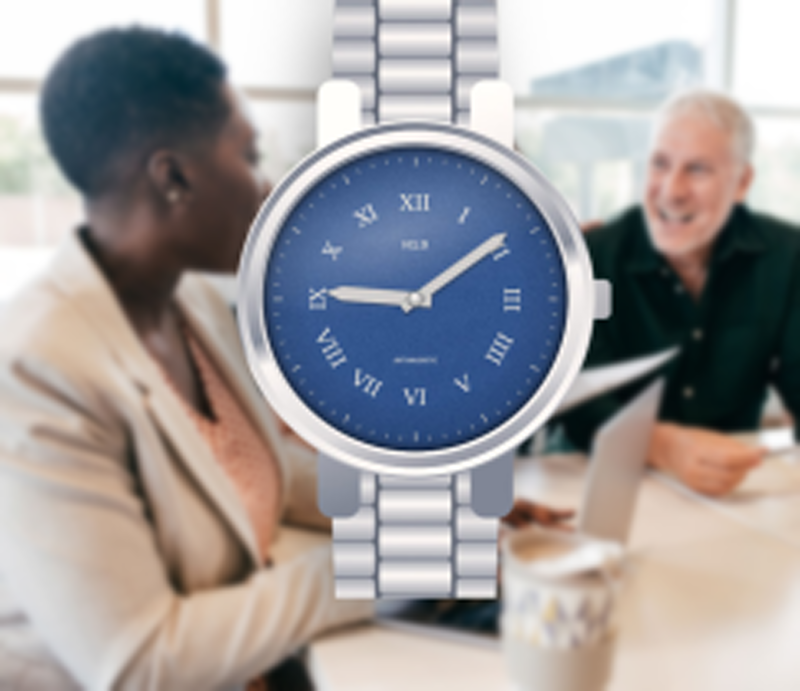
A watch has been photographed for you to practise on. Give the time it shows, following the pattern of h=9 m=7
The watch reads h=9 m=9
